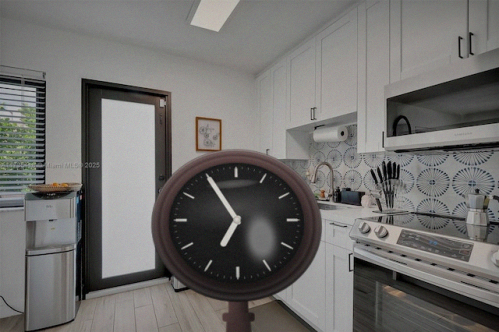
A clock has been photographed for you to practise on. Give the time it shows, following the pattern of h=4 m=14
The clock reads h=6 m=55
